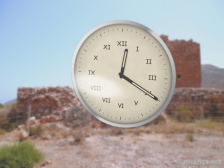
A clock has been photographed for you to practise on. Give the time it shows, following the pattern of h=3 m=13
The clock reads h=12 m=20
